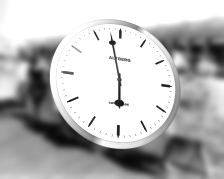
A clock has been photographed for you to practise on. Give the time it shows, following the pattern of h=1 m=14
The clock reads h=5 m=58
